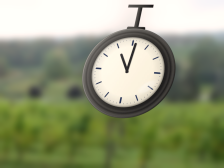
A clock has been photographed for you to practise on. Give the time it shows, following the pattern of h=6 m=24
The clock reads h=11 m=1
